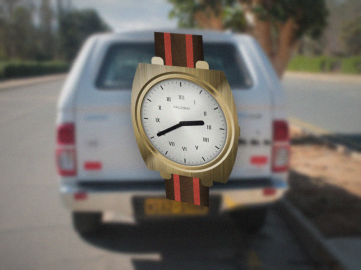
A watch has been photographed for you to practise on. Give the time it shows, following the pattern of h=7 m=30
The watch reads h=2 m=40
